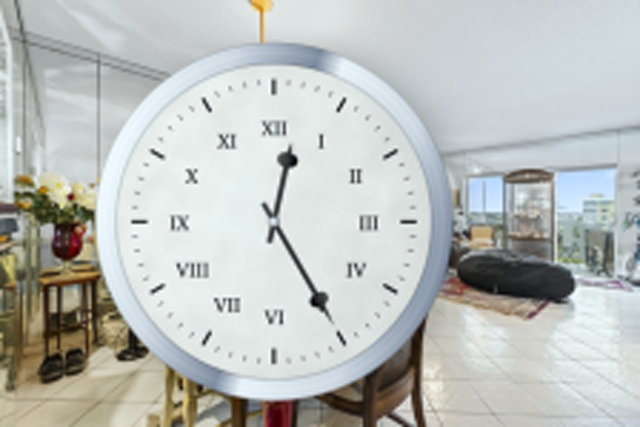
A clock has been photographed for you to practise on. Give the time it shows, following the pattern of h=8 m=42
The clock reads h=12 m=25
